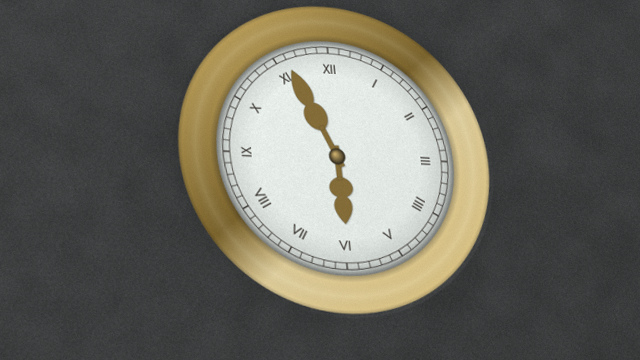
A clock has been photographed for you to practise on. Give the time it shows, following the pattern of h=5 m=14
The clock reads h=5 m=56
